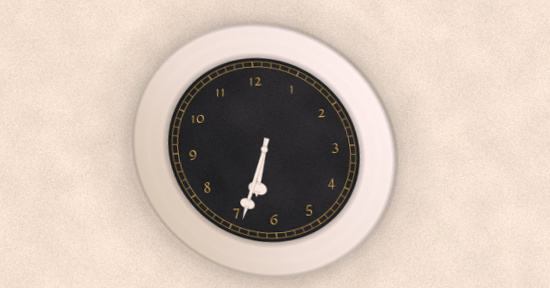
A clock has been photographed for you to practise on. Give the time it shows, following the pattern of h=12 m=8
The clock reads h=6 m=34
